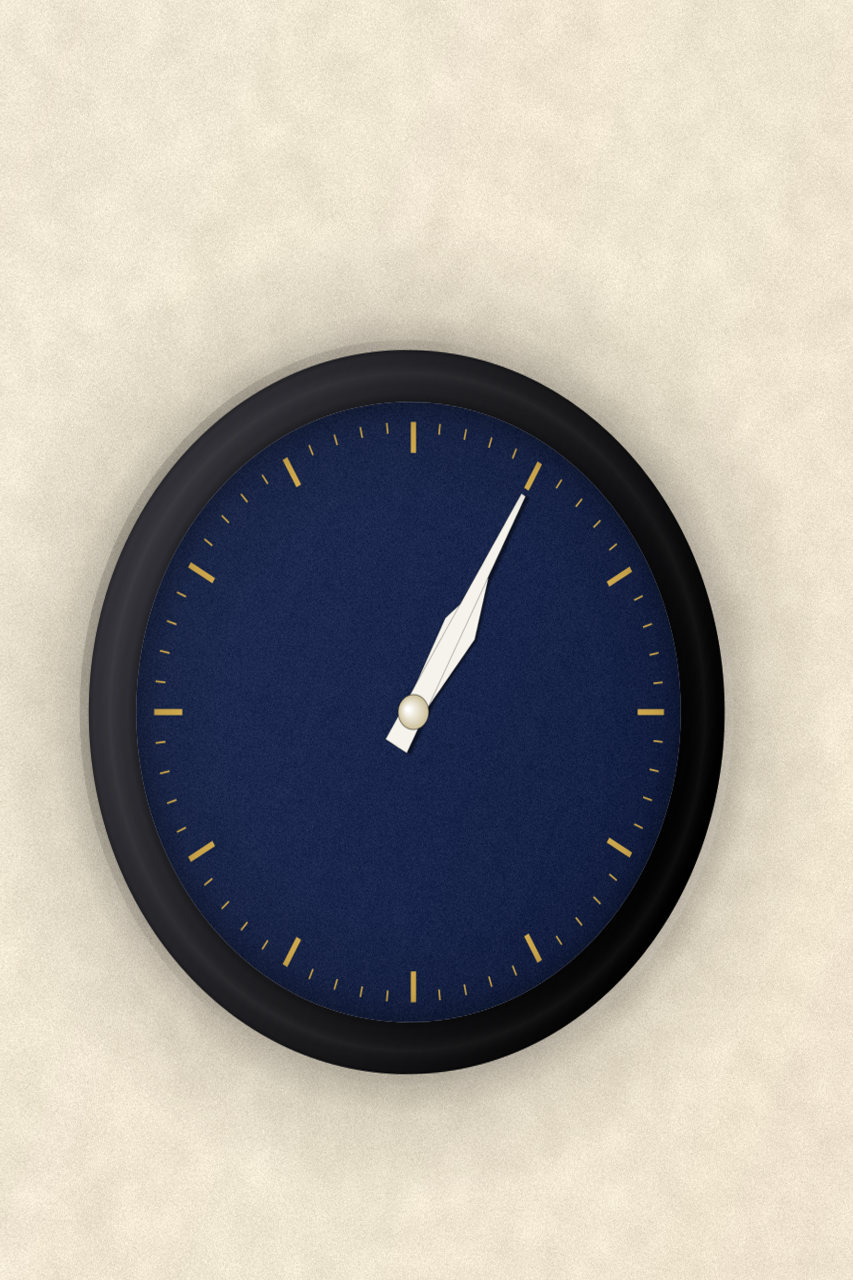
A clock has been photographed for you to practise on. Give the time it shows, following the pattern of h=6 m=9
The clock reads h=1 m=5
